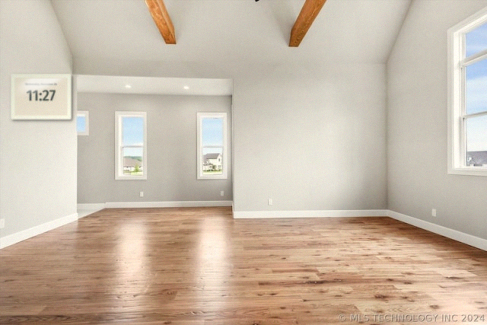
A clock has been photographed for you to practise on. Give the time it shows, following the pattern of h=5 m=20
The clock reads h=11 m=27
